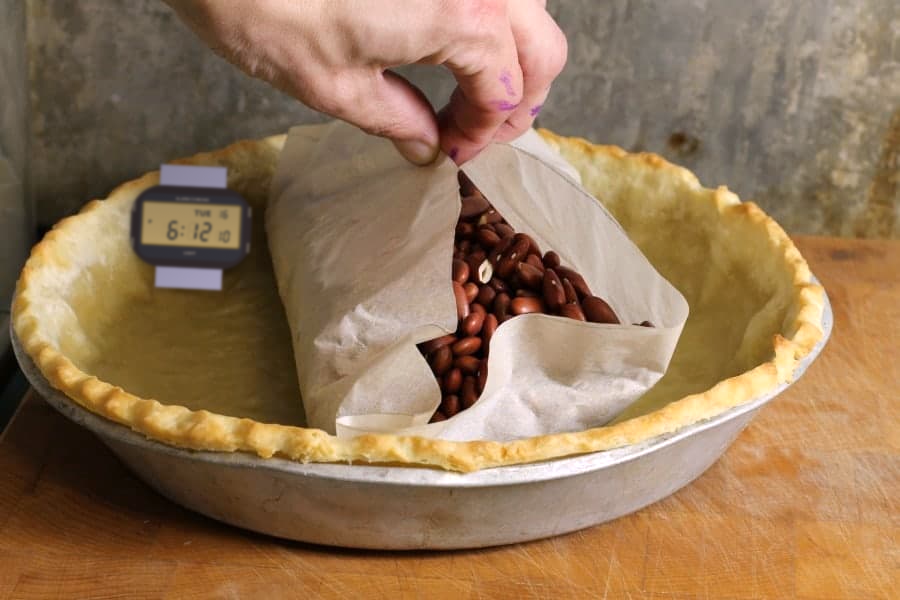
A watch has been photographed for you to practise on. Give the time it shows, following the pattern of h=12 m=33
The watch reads h=6 m=12
